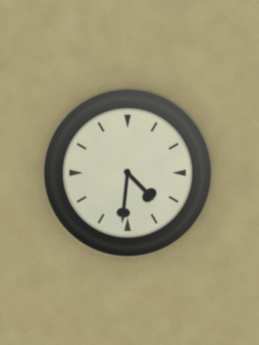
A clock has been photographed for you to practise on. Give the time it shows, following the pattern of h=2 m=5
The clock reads h=4 m=31
